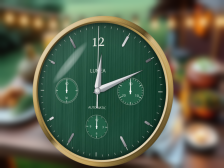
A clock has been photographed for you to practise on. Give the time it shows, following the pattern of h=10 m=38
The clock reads h=12 m=11
